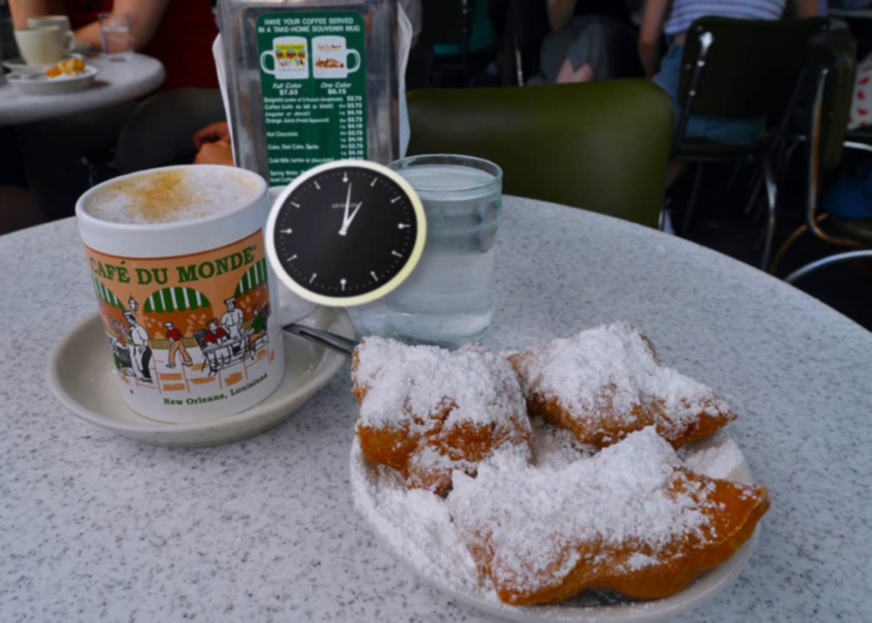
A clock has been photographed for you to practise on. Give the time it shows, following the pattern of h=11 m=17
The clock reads h=1 m=1
